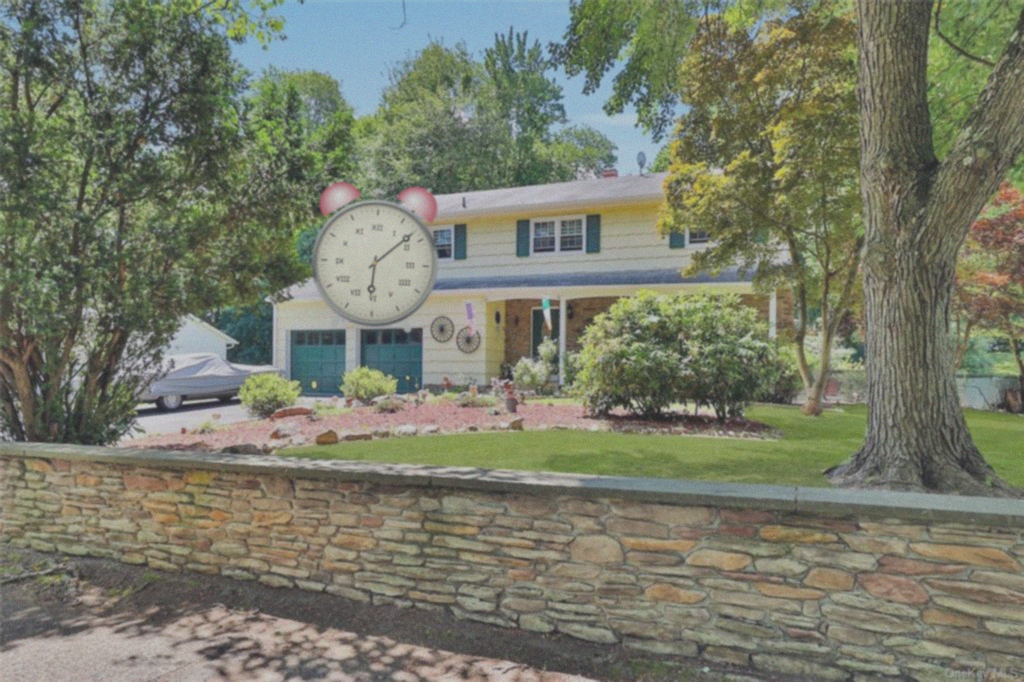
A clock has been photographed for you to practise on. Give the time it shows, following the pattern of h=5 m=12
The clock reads h=6 m=8
